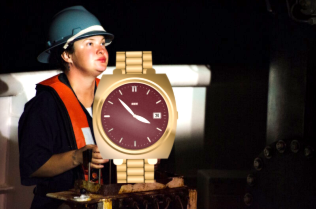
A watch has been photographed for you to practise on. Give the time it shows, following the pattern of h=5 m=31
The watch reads h=3 m=53
